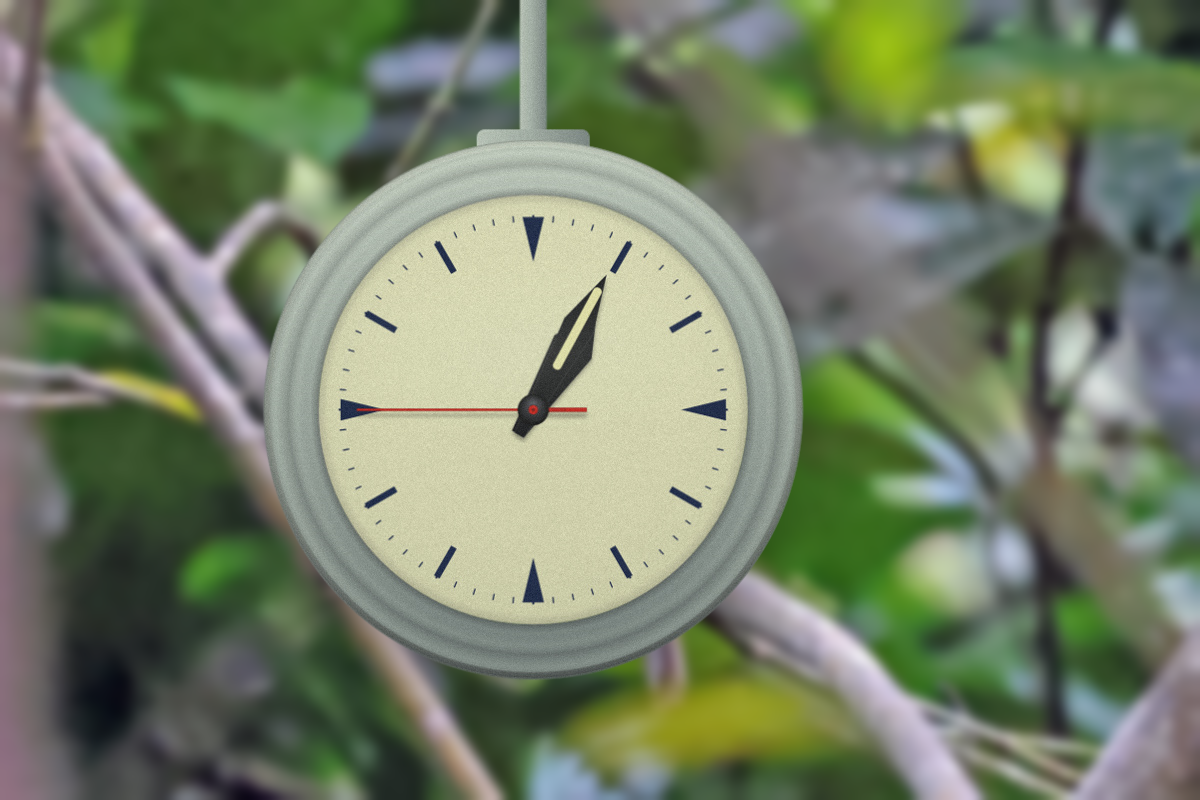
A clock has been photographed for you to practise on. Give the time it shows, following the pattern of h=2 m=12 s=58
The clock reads h=1 m=4 s=45
